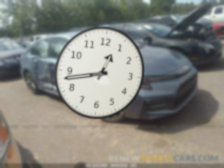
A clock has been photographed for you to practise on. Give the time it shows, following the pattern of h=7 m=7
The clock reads h=12 m=43
